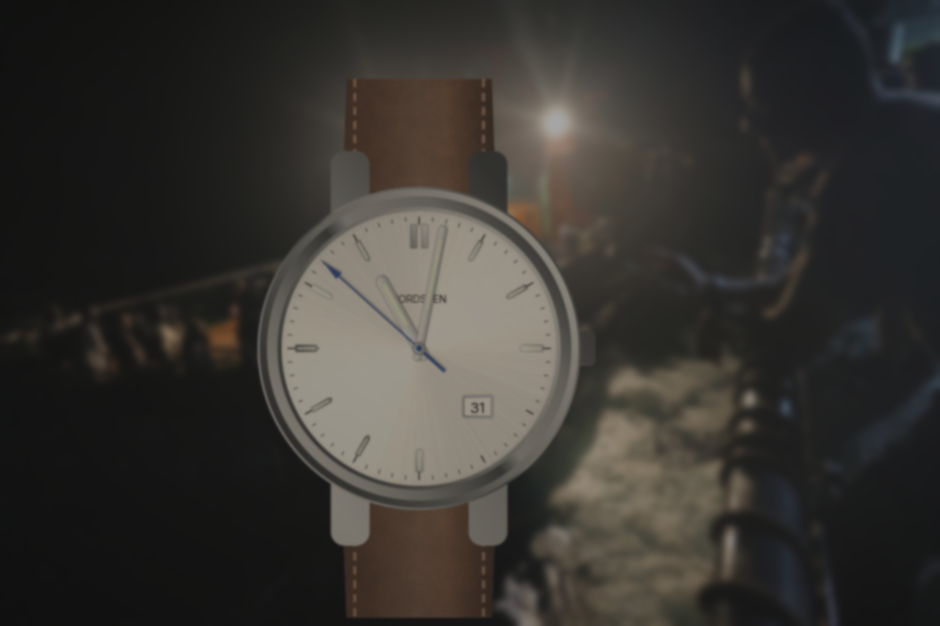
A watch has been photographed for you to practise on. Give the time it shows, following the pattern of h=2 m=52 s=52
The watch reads h=11 m=1 s=52
